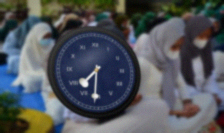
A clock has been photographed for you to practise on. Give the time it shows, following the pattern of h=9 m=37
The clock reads h=7 m=31
